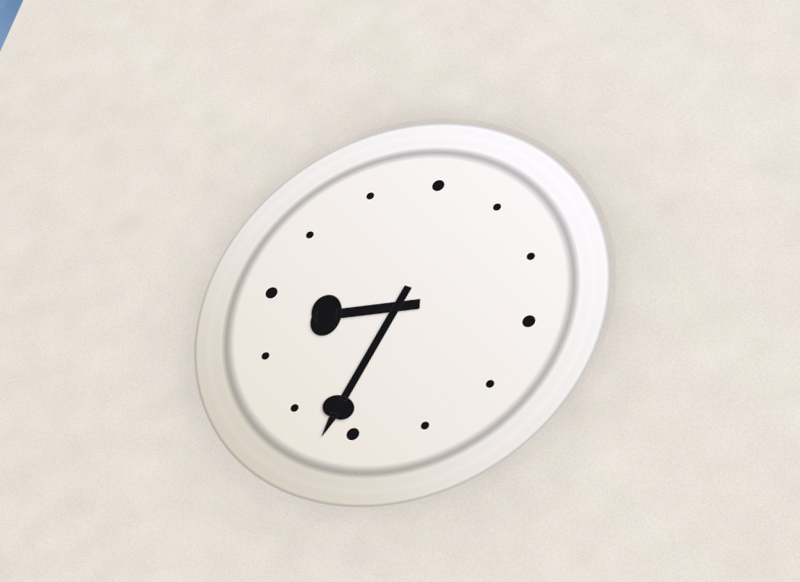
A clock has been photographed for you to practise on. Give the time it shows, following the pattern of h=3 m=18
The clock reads h=8 m=32
